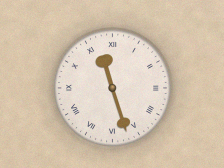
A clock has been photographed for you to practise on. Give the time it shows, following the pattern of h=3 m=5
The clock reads h=11 m=27
